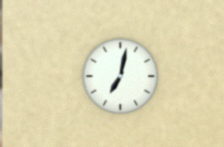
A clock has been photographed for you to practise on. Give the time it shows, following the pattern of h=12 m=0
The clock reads h=7 m=2
